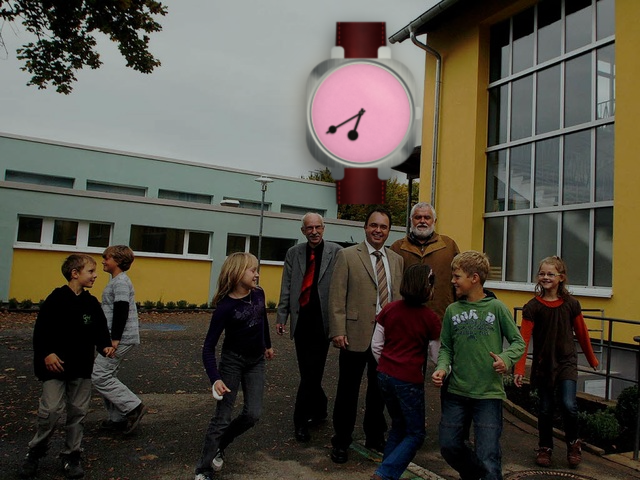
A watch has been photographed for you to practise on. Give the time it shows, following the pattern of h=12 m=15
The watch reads h=6 m=40
